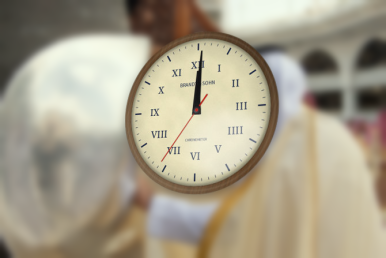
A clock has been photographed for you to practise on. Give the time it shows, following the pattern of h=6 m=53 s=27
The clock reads h=12 m=0 s=36
